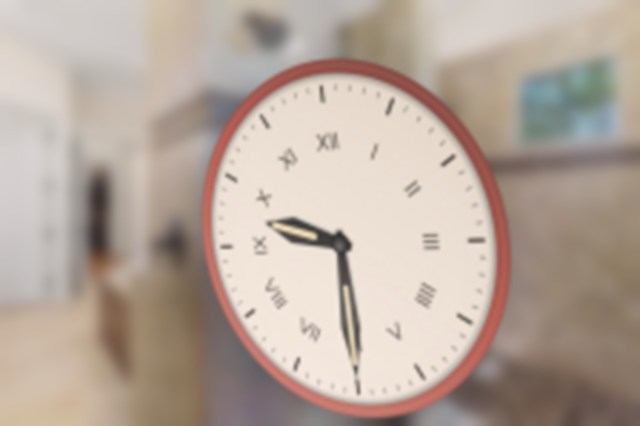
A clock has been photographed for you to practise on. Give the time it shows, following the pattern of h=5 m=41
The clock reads h=9 m=30
